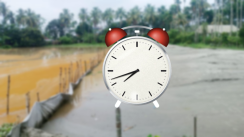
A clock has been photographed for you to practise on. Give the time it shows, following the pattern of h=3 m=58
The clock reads h=7 m=42
